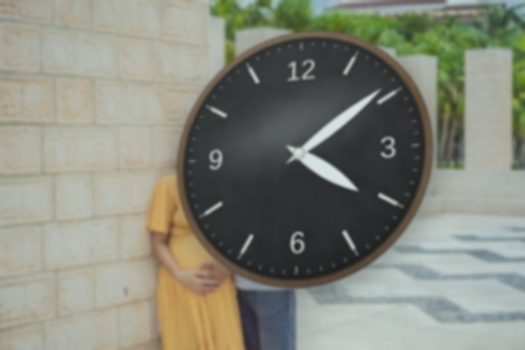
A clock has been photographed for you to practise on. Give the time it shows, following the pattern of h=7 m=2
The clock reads h=4 m=9
